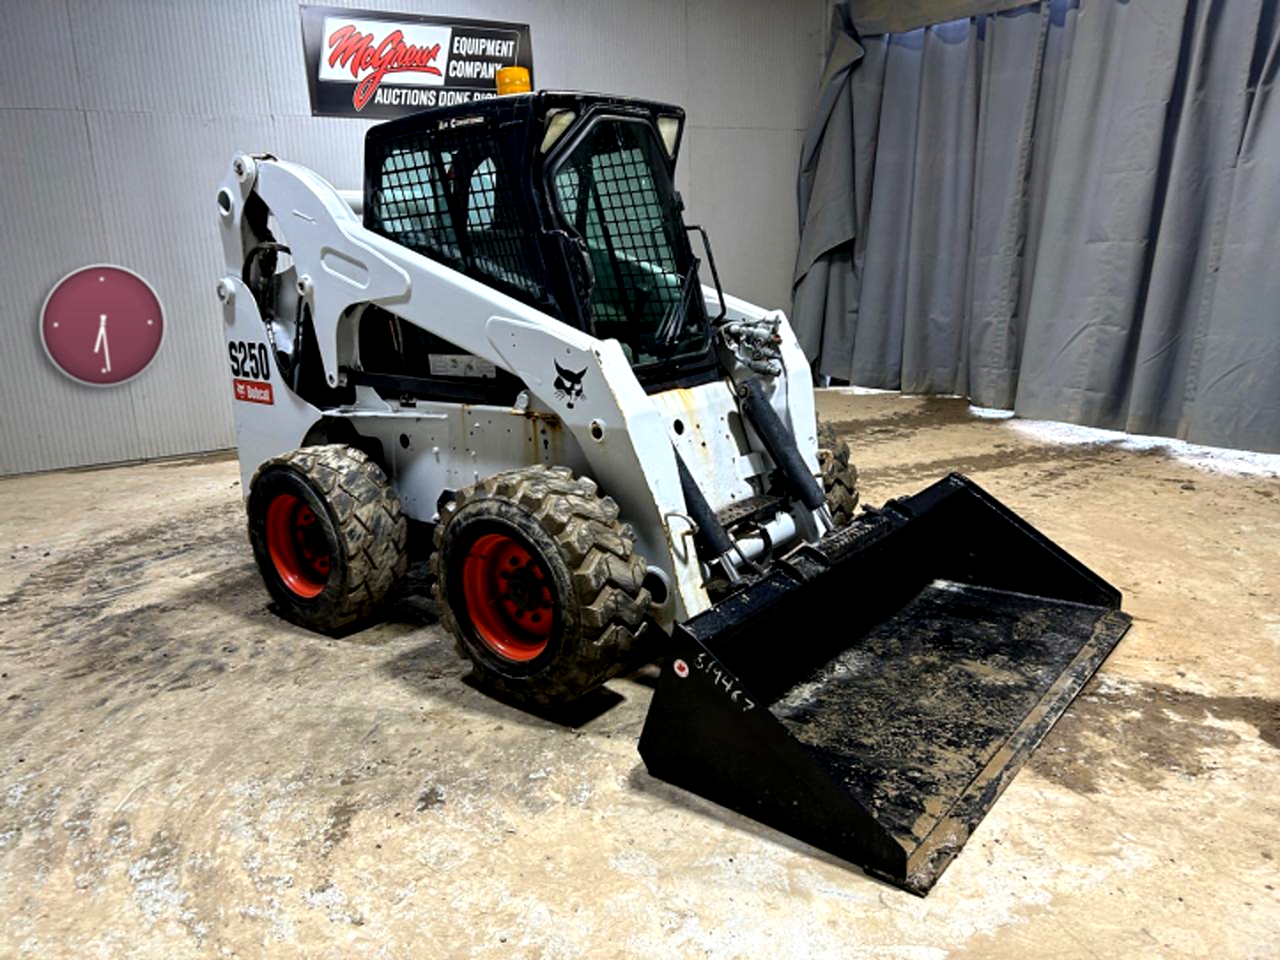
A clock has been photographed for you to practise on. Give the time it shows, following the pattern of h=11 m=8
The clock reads h=6 m=29
